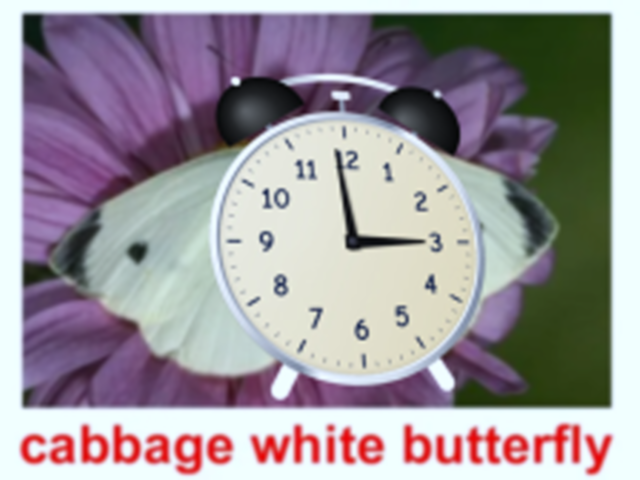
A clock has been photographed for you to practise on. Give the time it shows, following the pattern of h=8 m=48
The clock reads h=2 m=59
